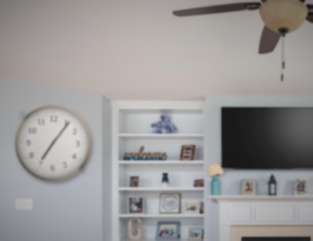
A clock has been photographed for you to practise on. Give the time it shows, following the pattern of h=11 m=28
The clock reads h=7 m=6
